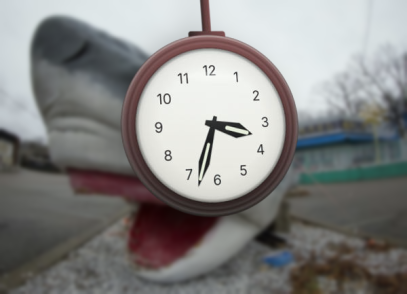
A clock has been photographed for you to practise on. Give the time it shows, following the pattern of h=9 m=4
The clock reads h=3 m=33
